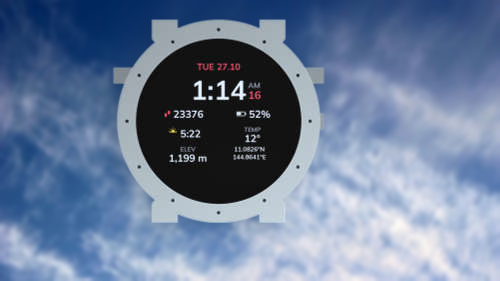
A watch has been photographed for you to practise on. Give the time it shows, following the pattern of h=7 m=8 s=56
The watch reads h=1 m=14 s=16
